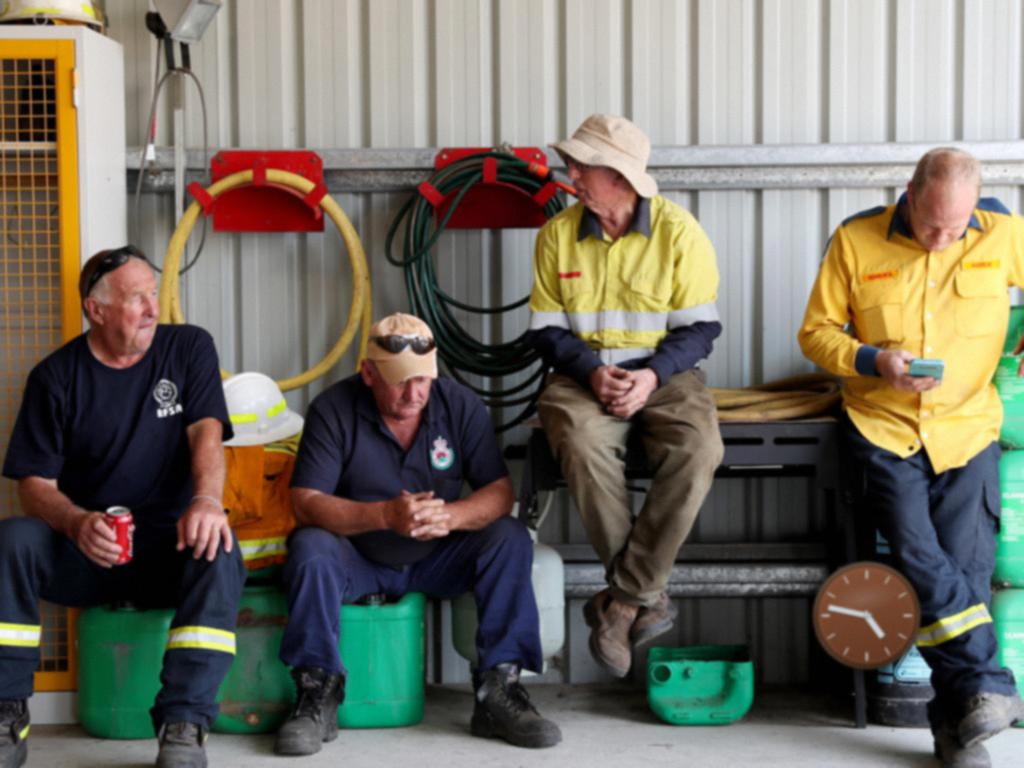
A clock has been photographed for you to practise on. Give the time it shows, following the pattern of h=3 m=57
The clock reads h=4 m=47
